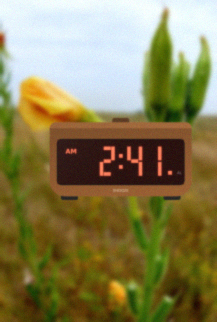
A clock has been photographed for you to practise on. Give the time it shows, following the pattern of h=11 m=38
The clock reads h=2 m=41
